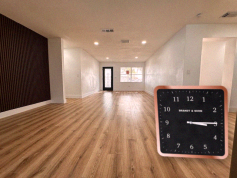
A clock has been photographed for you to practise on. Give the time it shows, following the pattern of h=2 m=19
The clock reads h=3 m=15
